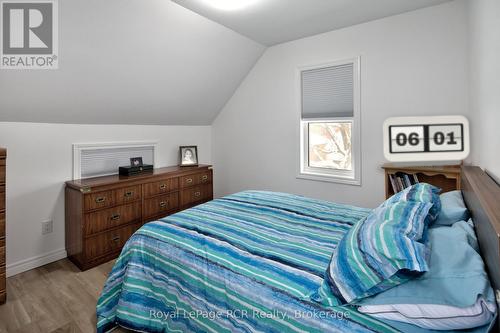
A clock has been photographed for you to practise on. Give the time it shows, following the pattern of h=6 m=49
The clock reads h=6 m=1
